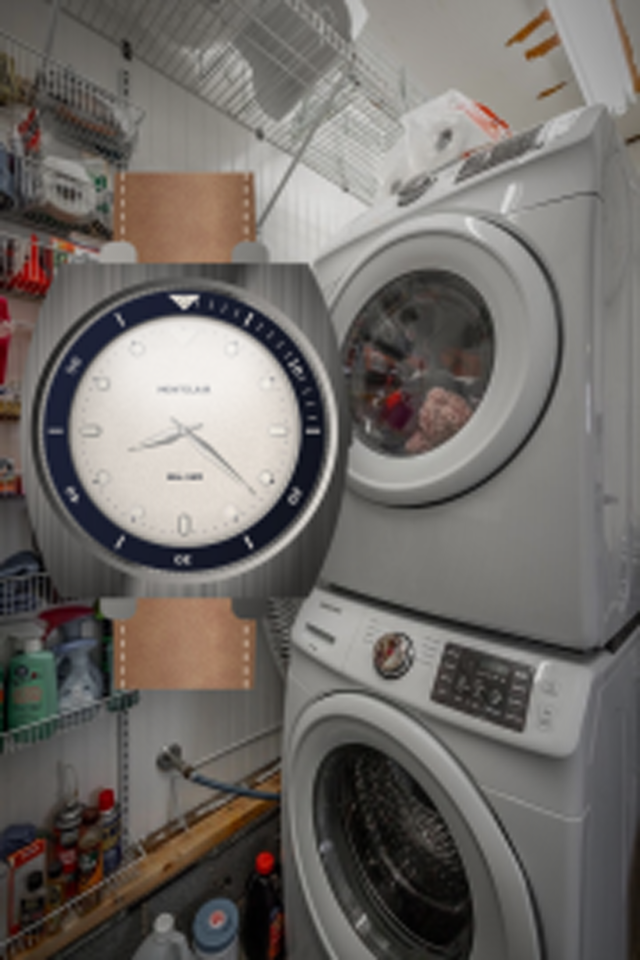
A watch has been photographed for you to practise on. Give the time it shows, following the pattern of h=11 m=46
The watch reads h=8 m=22
